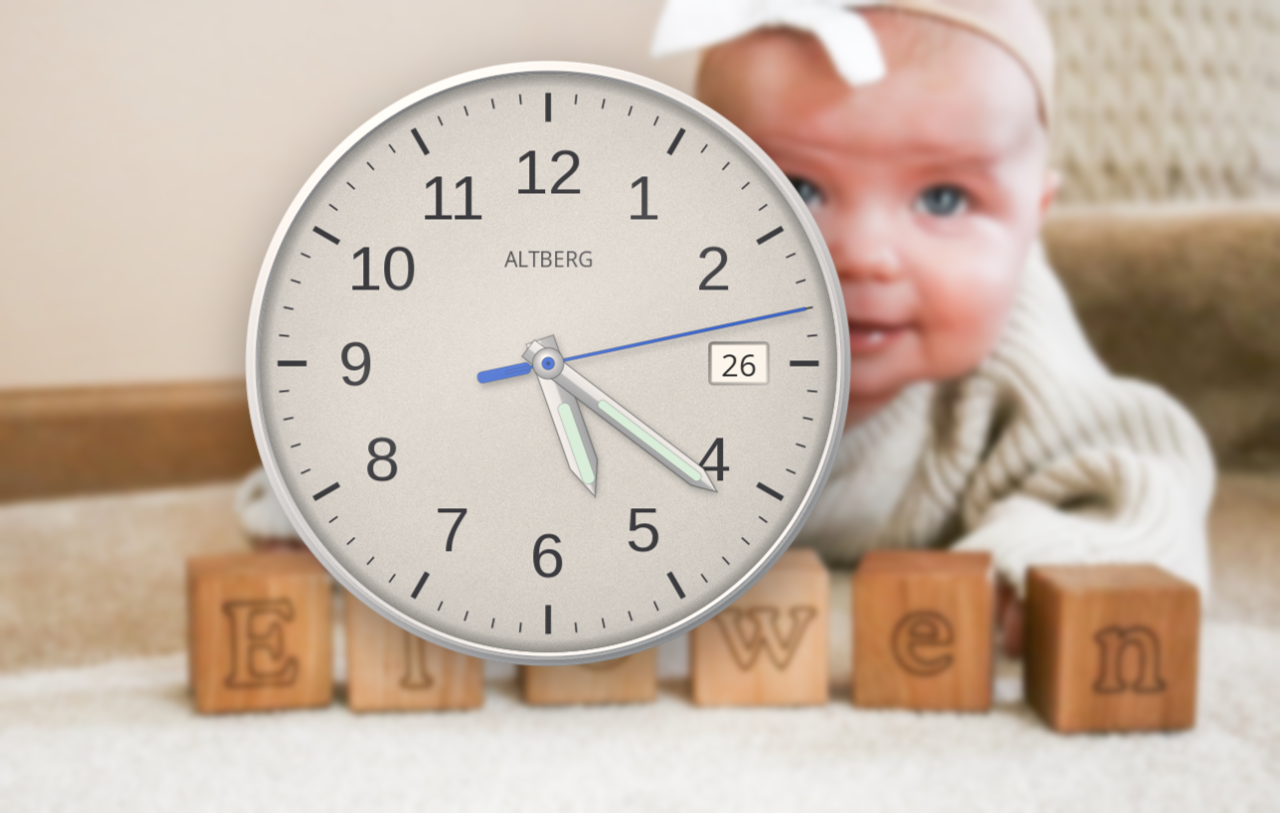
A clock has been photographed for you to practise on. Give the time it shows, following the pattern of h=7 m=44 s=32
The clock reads h=5 m=21 s=13
